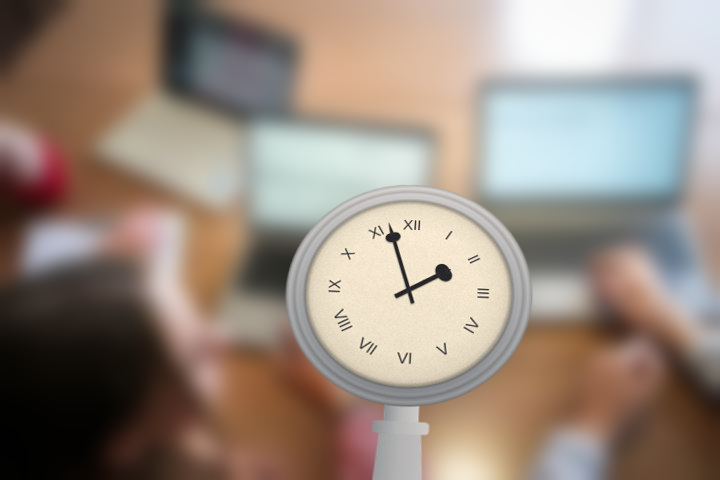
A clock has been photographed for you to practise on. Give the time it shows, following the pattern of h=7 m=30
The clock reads h=1 m=57
